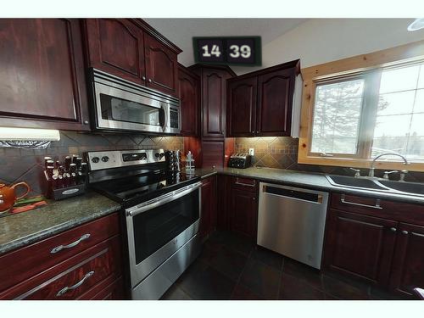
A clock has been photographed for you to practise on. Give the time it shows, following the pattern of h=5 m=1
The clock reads h=14 m=39
